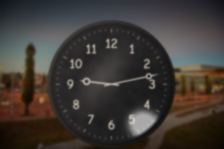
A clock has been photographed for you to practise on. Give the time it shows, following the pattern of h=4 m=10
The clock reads h=9 m=13
